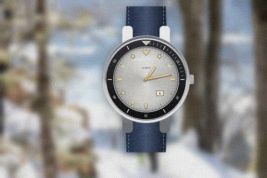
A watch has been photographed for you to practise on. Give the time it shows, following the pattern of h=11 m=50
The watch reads h=1 m=13
